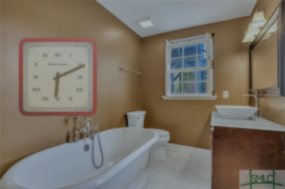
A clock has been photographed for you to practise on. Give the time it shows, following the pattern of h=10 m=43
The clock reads h=6 m=11
